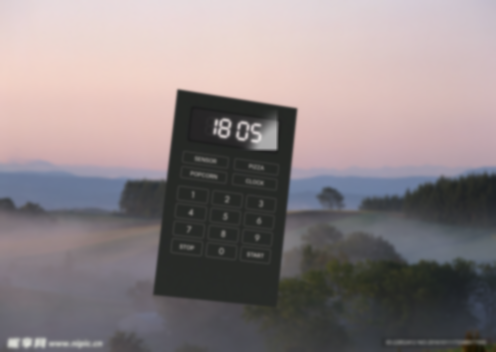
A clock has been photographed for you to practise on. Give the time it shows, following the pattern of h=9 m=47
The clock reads h=18 m=5
